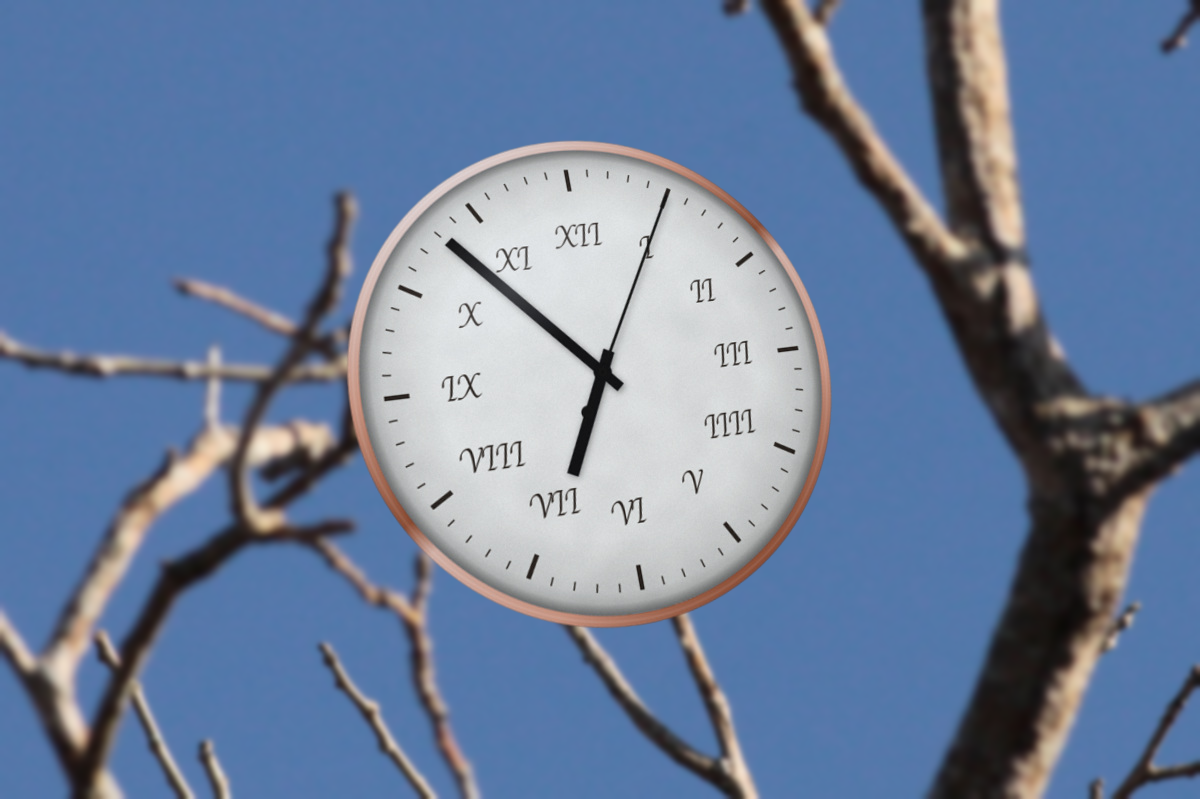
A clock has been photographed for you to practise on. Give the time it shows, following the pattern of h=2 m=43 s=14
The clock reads h=6 m=53 s=5
